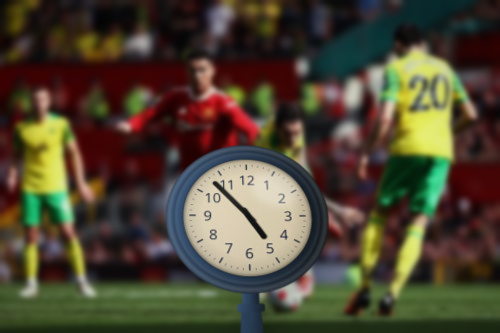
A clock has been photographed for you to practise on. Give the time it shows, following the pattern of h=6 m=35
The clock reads h=4 m=53
